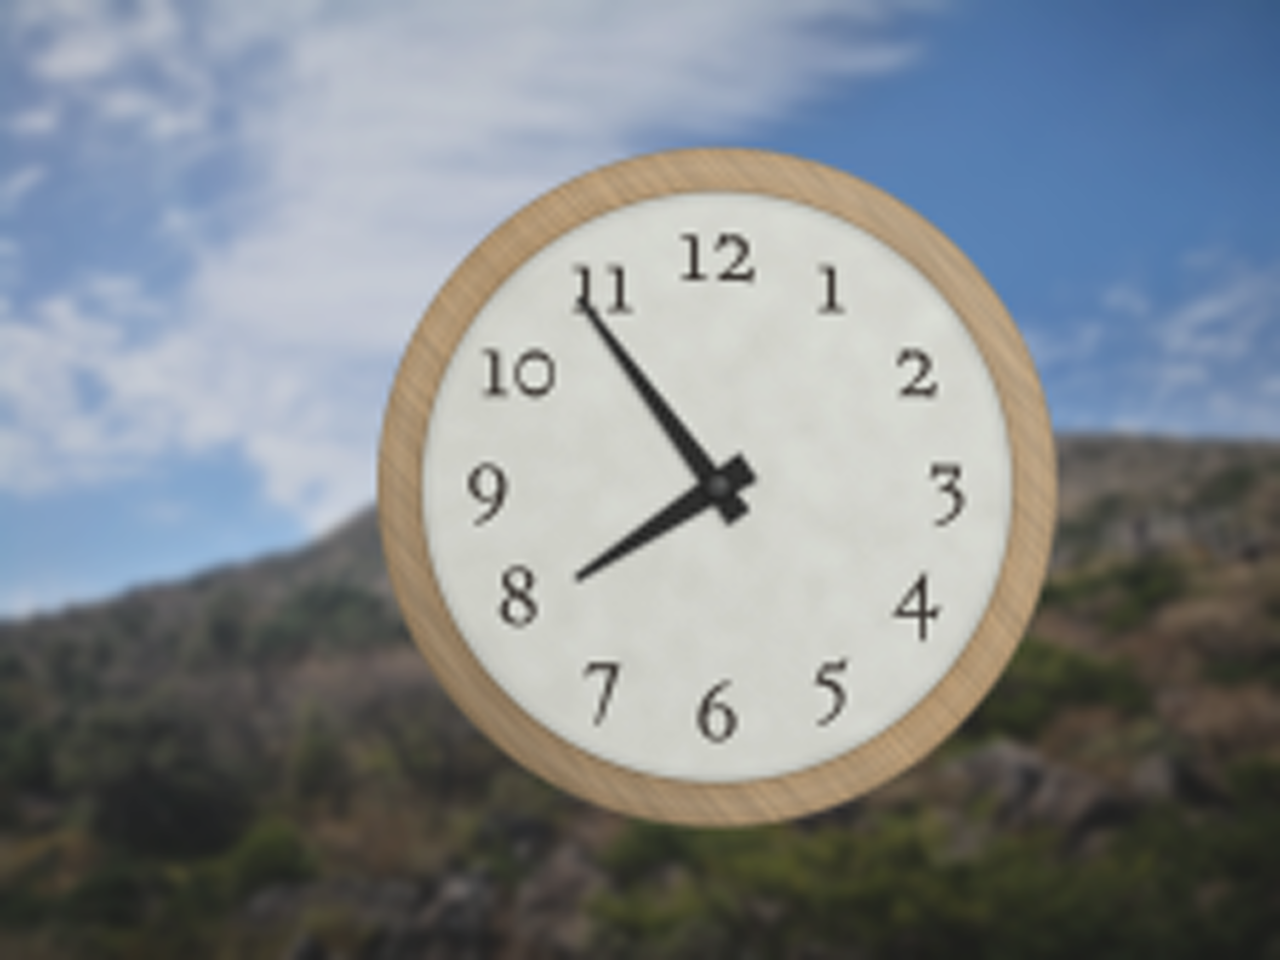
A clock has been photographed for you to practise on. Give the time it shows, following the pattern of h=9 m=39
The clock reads h=7 m=54
